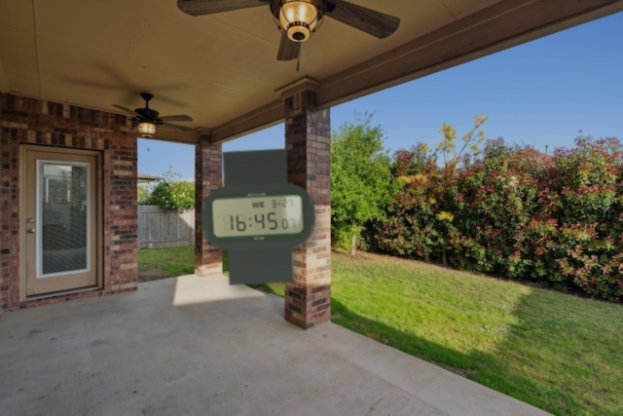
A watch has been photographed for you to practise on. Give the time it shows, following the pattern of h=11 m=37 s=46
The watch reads h=16 m=45 s=7
